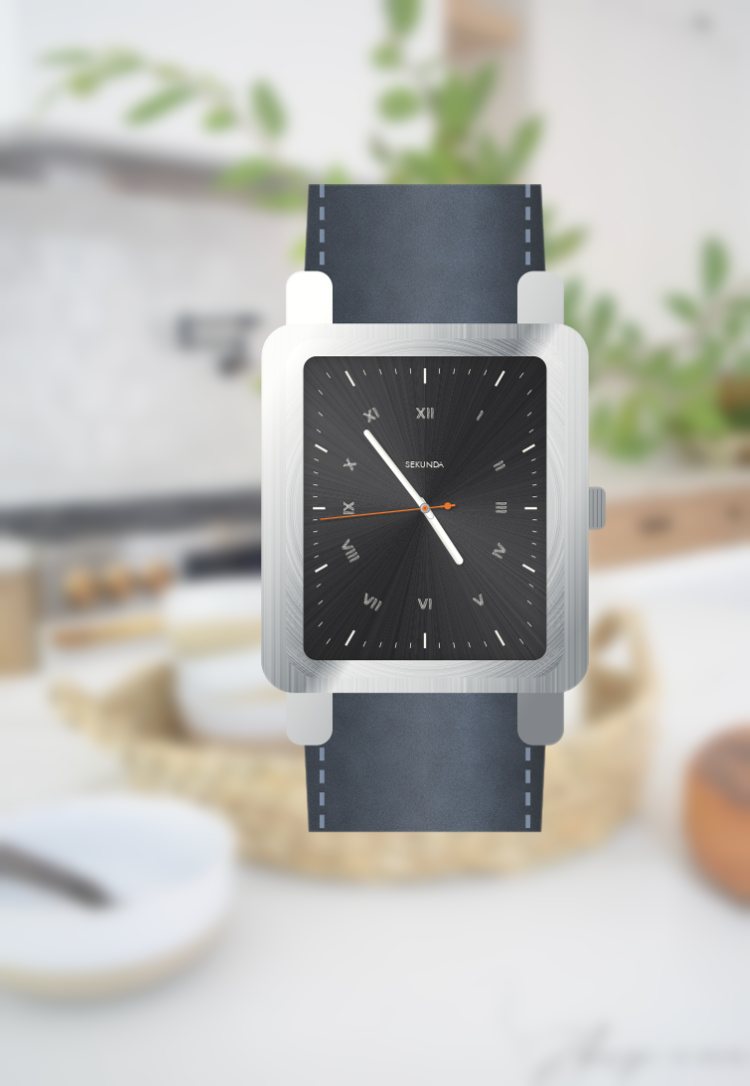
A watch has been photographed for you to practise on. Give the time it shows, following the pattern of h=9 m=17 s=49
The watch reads h=4 m=53 s=44
